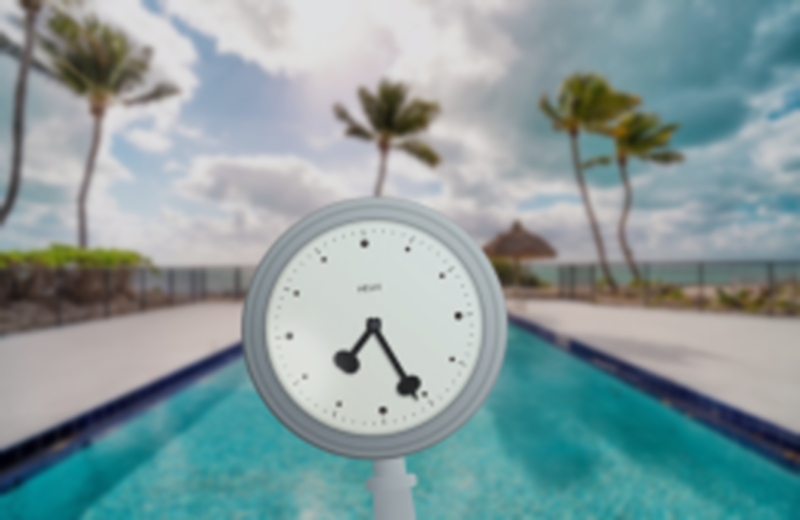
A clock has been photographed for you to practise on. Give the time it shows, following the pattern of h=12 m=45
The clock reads h=7 m=26
